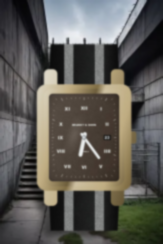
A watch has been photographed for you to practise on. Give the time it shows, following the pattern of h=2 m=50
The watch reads h=6 m=24
